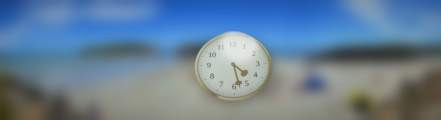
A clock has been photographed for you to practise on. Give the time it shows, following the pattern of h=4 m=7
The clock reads h=4 m=28
